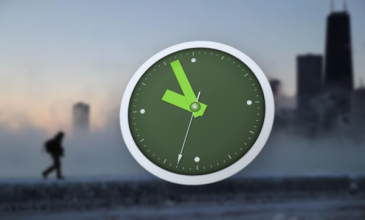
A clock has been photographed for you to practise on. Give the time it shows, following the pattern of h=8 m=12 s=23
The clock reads h=9 m=56 s=33
